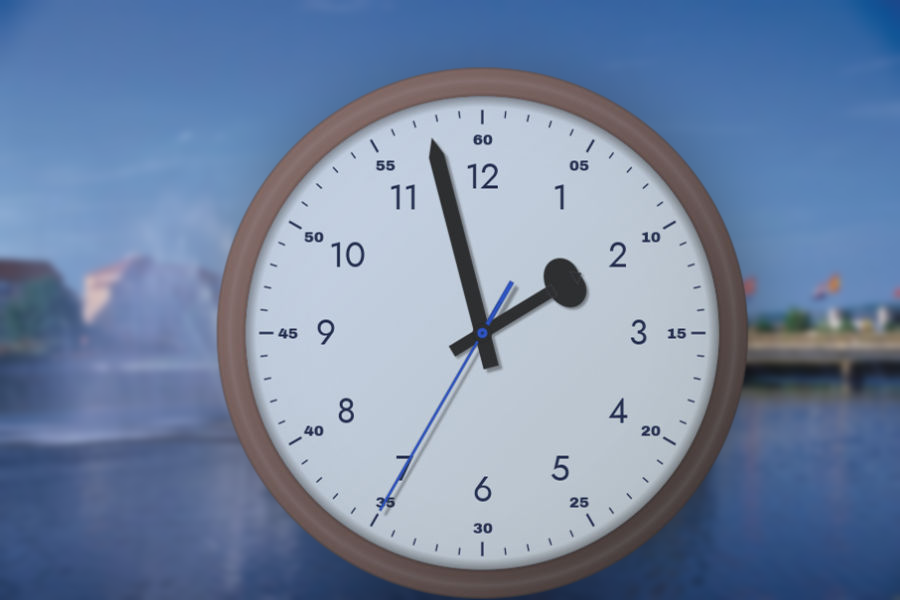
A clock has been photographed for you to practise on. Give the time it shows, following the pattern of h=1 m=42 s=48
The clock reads h=1 m=57 s=35
